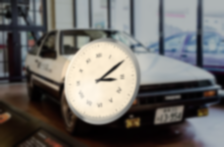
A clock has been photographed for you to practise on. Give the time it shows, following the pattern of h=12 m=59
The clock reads h=3 m=10
